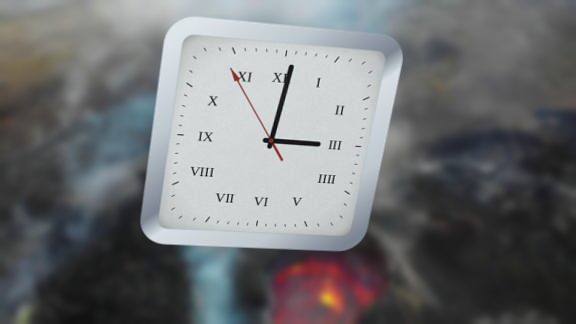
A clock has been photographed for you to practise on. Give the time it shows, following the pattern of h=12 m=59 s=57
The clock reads h=3 m=0 s=54
